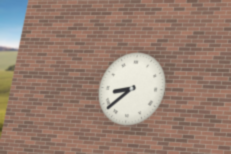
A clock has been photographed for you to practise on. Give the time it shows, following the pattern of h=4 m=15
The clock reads h=8 m=38
